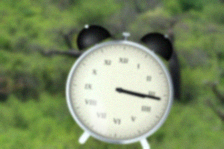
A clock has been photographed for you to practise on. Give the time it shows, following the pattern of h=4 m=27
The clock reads h=3 m=16
